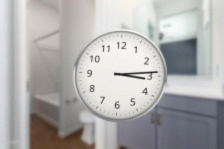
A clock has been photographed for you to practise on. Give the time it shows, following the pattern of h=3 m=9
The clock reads h=3 m=14
